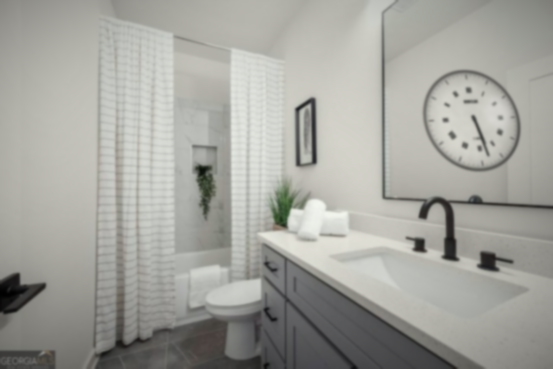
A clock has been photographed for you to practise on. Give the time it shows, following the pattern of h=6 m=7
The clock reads h=5 m=28
